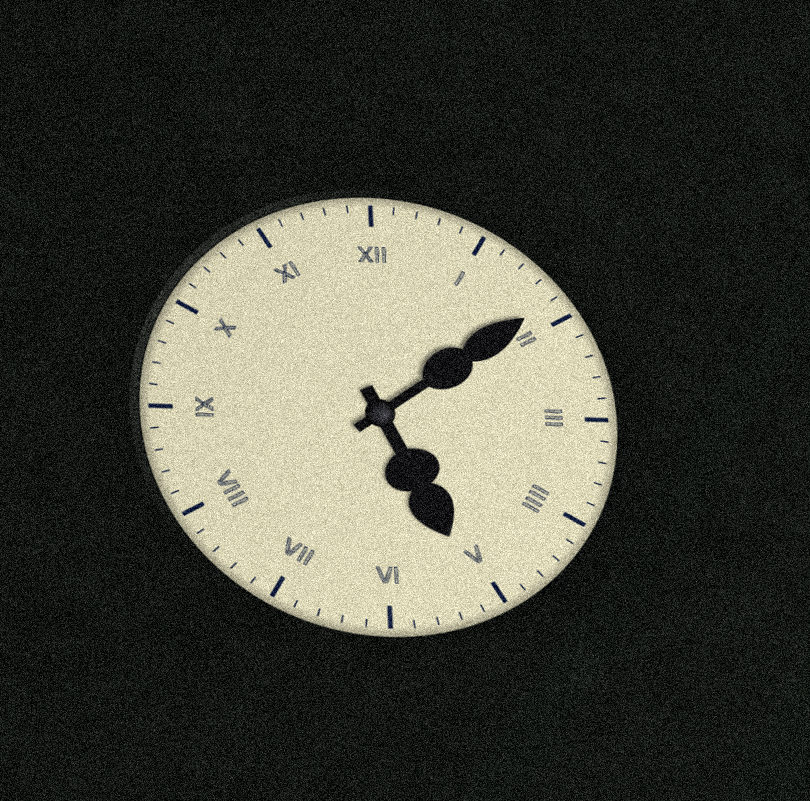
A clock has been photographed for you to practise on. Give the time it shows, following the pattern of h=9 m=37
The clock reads h=5 m=9
